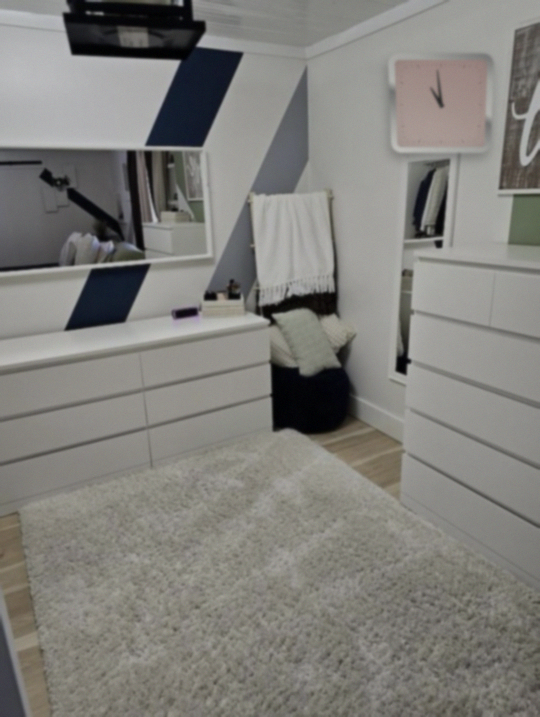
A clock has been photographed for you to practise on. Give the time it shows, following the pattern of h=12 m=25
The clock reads h=10 m=59
